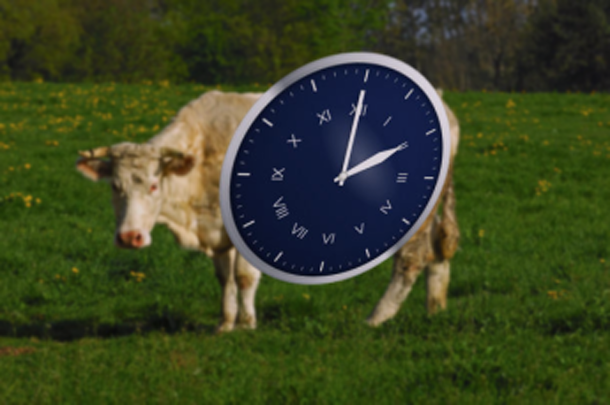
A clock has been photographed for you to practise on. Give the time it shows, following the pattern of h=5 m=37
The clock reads h=2 m=0
